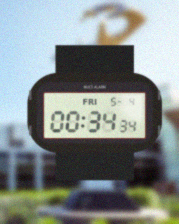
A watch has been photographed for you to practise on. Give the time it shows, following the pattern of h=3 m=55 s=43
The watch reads h=0 m=34 s=34
